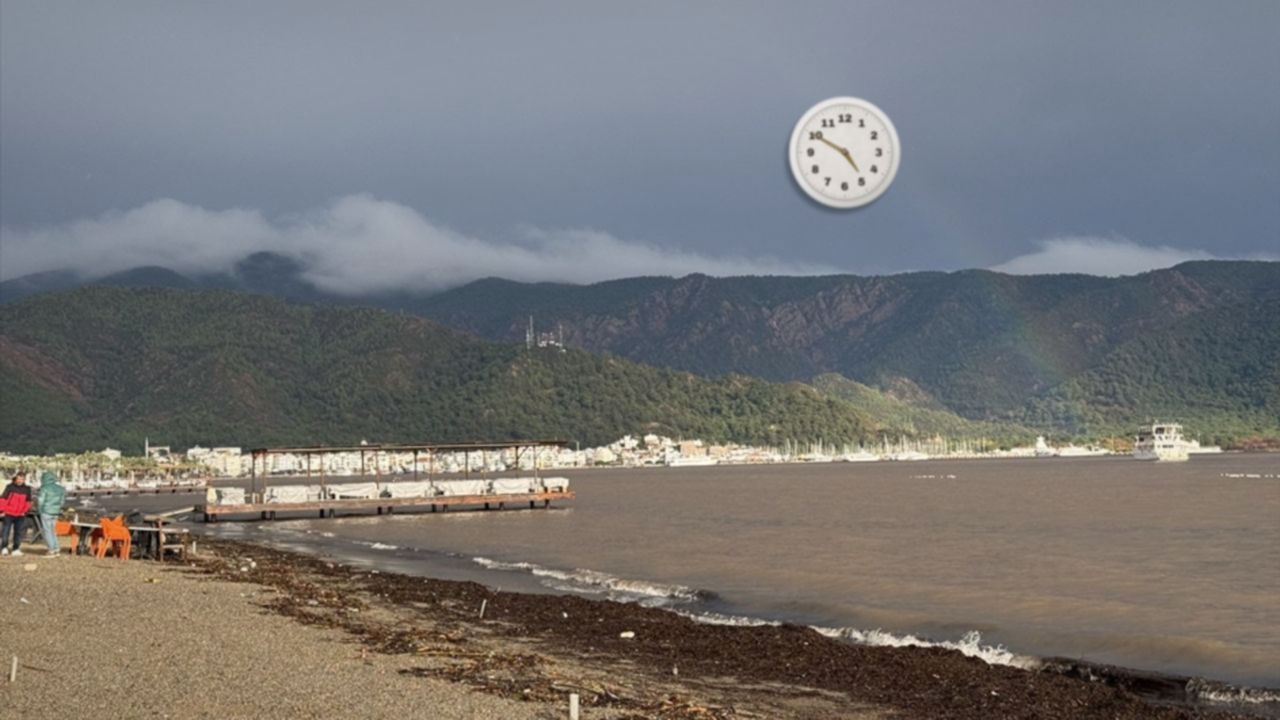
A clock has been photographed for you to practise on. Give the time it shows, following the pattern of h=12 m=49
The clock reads h=4 m=50
